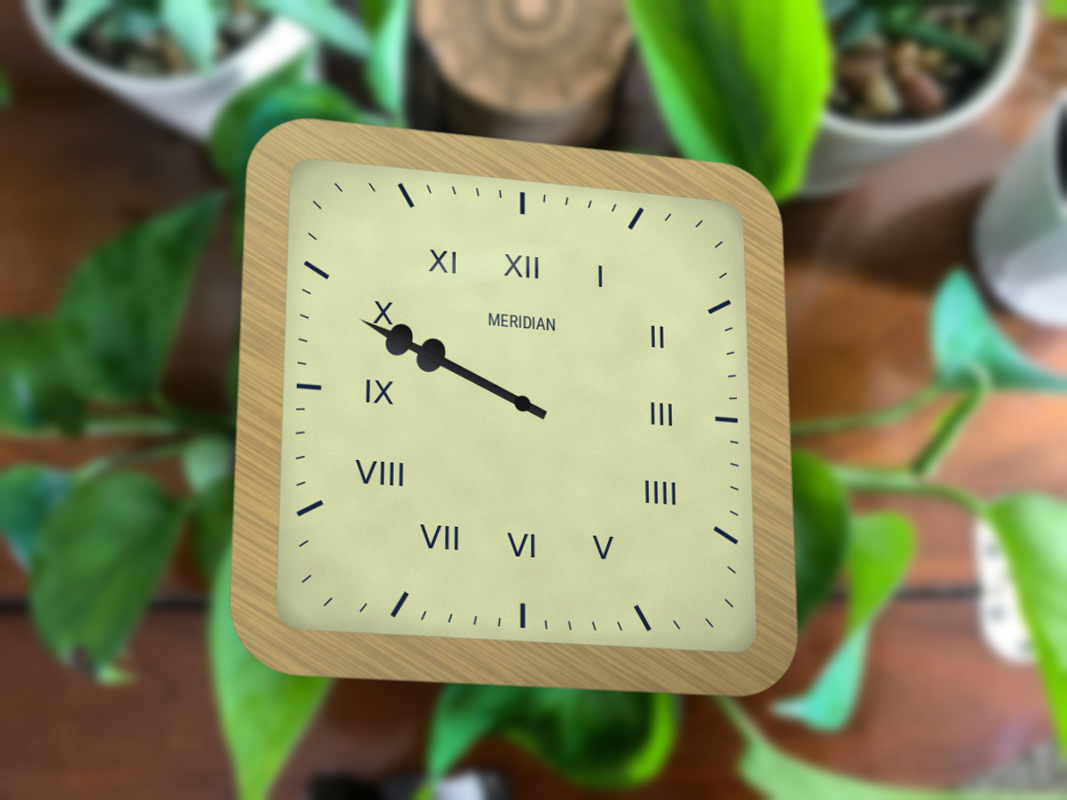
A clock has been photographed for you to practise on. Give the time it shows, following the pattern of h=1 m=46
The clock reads h=9 m=49
